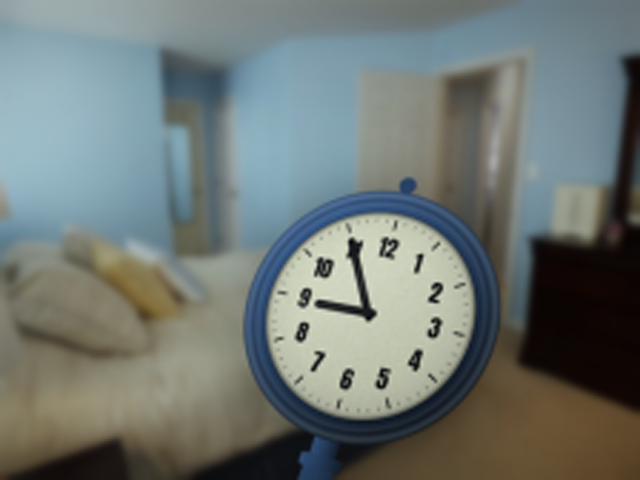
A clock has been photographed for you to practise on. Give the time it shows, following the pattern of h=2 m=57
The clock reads h=8 m=55
